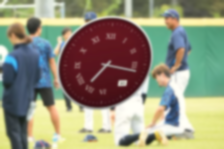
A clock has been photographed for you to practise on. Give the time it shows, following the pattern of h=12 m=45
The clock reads h=7 m=17
